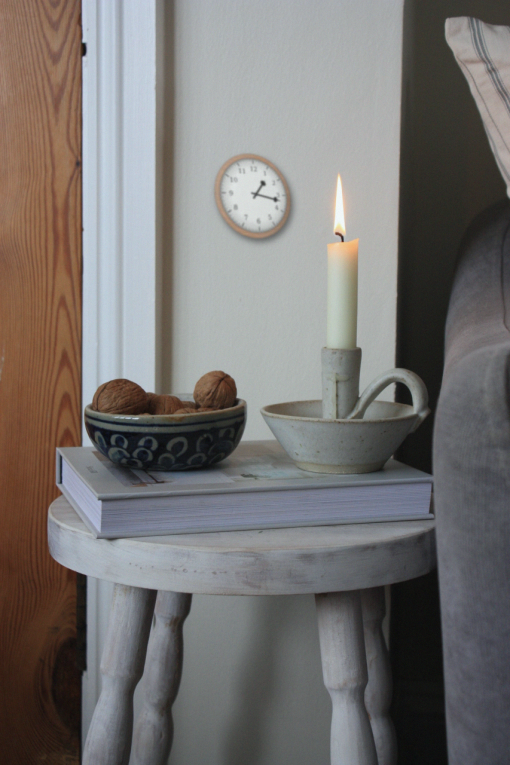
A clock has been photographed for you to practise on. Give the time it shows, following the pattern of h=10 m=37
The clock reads h=1 m=17
